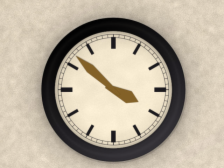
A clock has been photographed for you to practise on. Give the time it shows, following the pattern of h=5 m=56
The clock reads h=3 m=52
